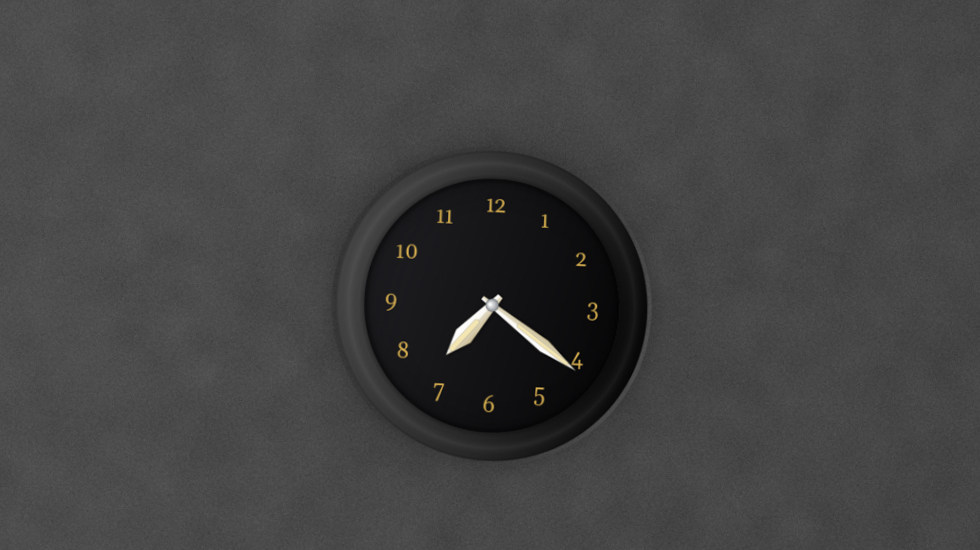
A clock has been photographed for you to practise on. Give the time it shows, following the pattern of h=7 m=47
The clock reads h=7 m=21
